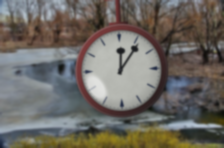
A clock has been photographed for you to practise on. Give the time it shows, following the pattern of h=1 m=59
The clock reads h=12 m=6
